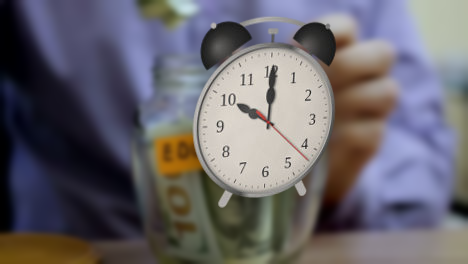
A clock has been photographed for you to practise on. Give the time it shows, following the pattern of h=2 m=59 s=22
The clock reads h=10 m=0 s=22
